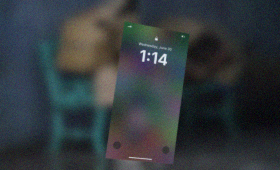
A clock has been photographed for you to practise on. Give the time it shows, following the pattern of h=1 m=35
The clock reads h=1 m=14
